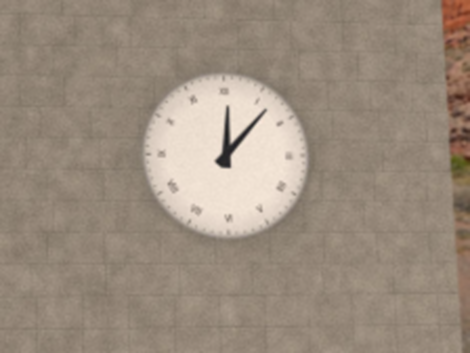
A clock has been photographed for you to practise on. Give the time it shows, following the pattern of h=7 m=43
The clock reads h=12 m=7
